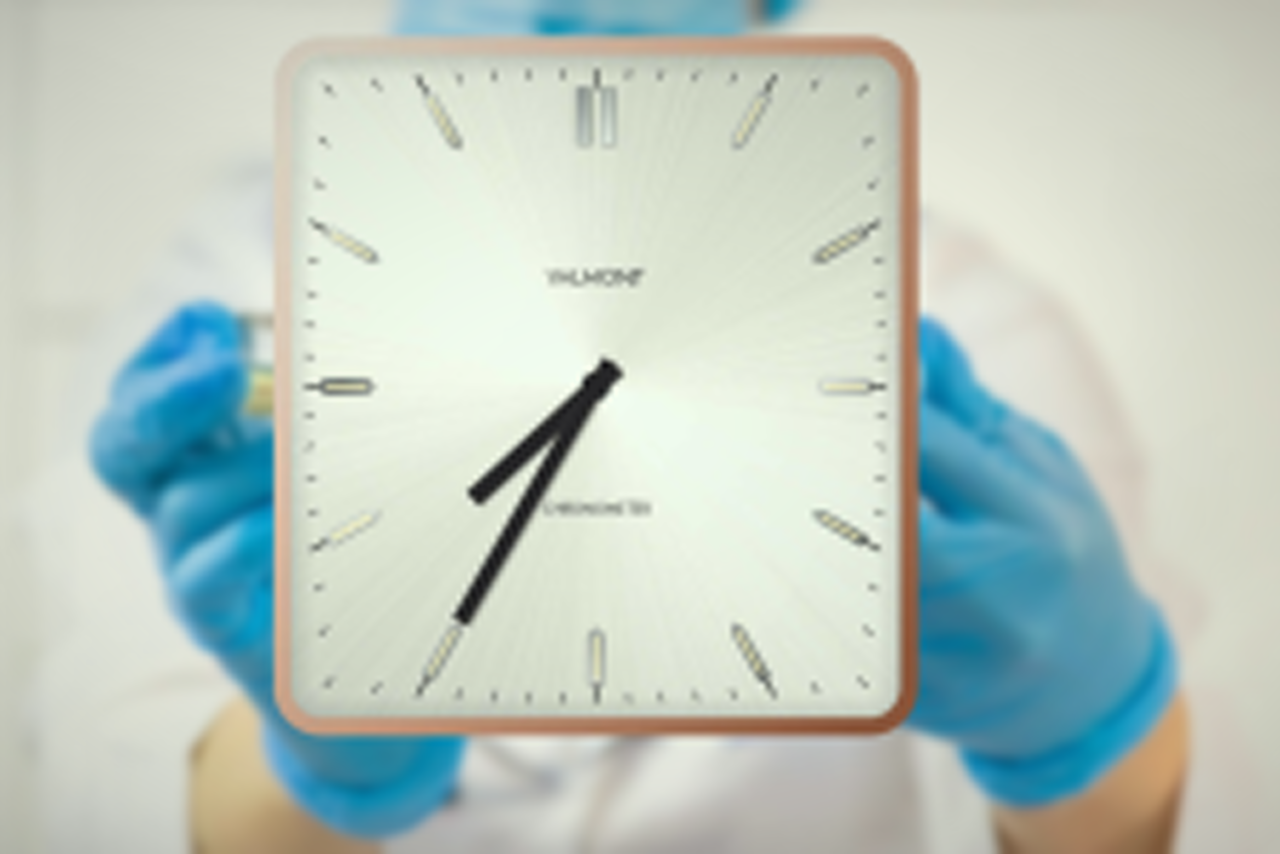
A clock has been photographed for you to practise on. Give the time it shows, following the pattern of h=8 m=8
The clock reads h=7 m=35
